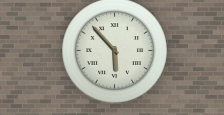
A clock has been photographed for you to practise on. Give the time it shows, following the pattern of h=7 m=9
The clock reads h=5 m=53
